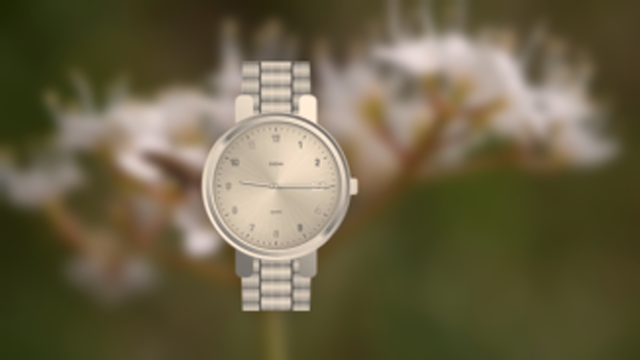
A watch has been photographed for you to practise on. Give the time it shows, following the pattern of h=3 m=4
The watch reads h=9 m=15
